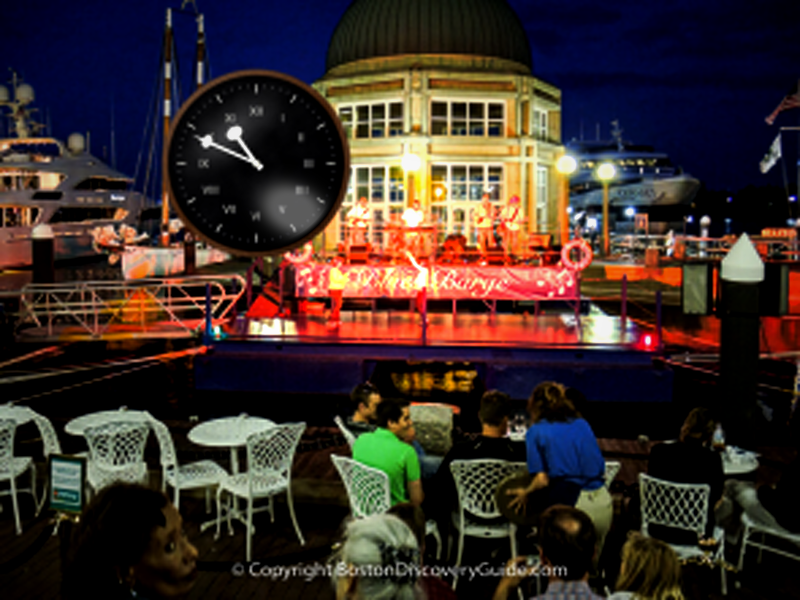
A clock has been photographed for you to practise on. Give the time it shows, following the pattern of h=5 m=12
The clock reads h=10 m=49
